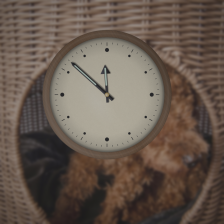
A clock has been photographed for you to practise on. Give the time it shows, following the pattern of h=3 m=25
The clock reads h=11 m=52
